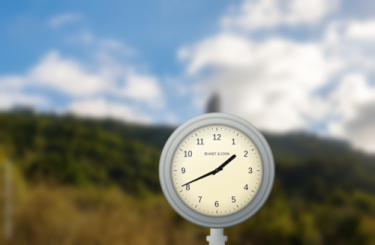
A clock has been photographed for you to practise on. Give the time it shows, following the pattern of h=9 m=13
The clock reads h=1 m=41
